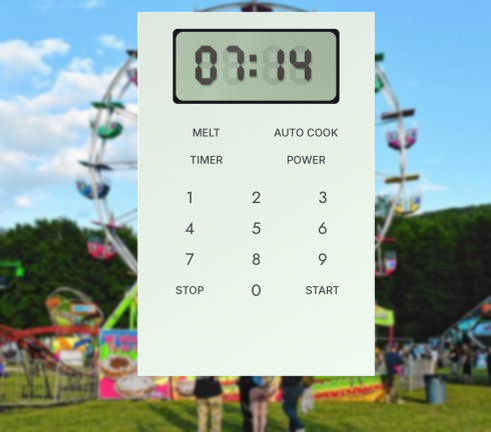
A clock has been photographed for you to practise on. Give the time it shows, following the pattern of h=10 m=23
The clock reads h=7 m=14
